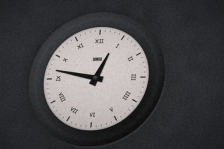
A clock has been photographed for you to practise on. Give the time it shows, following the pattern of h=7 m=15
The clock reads h=12 m=47
